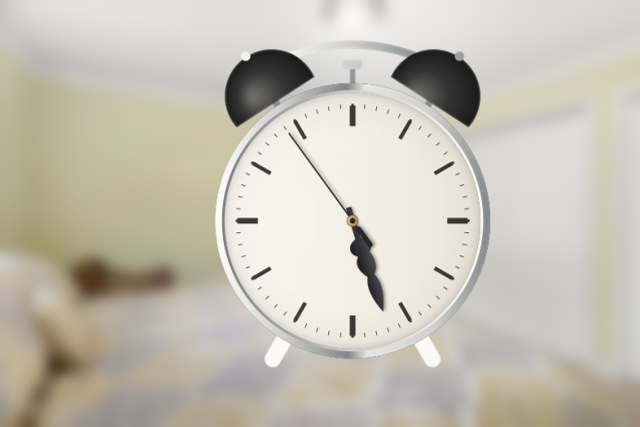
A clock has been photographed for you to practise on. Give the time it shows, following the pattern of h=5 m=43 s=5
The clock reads h=5 m=26 s=54
